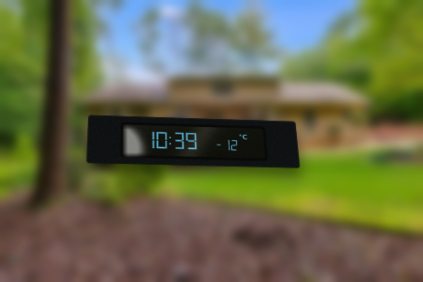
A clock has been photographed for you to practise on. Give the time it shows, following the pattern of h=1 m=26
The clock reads h=10 m=39
